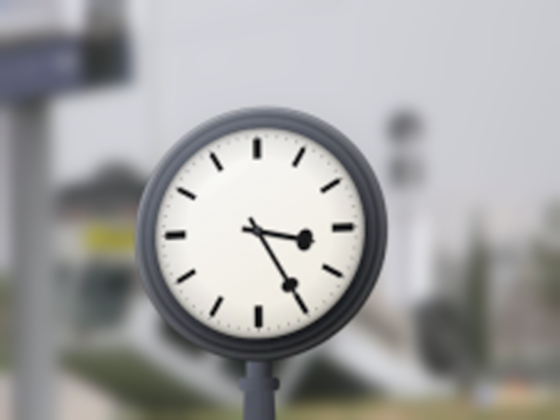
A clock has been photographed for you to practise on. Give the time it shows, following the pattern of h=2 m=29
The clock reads h=3 m=25
